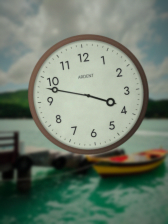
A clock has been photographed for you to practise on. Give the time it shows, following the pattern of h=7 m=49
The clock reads h=3 m=48
